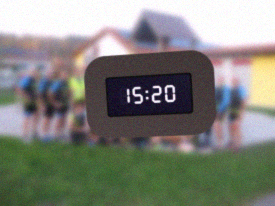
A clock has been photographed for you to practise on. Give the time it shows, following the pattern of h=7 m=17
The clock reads h=15 m=20
